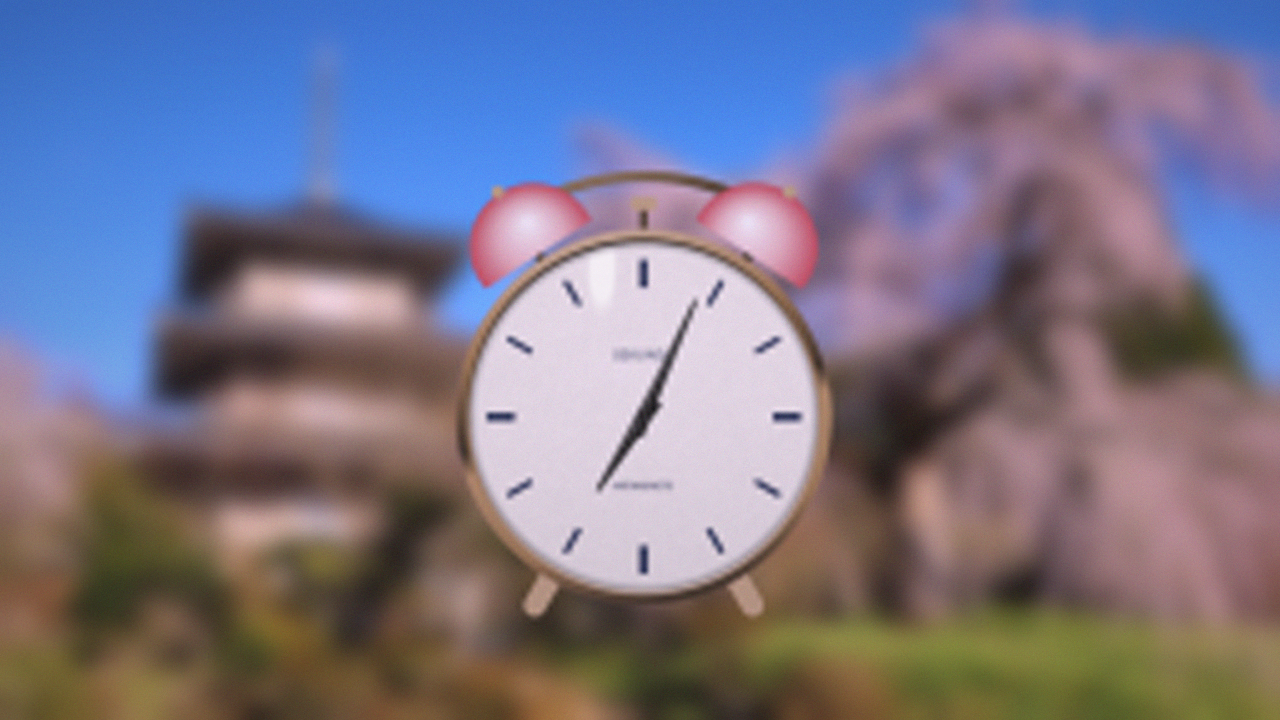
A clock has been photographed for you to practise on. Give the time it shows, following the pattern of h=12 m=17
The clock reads h=7 m=4
